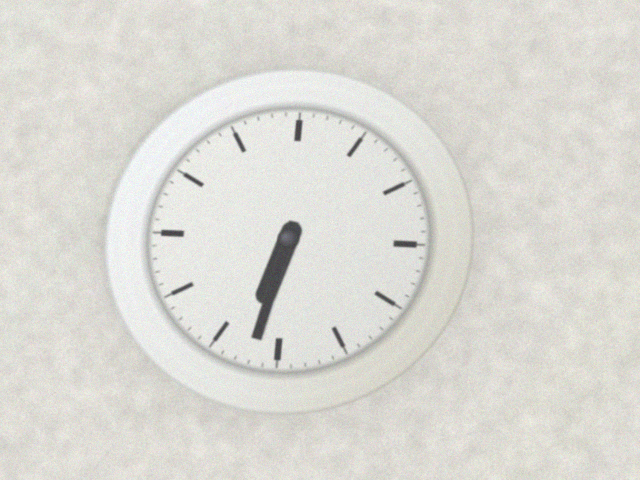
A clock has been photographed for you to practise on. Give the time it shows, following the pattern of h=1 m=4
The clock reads h=6 m=32
